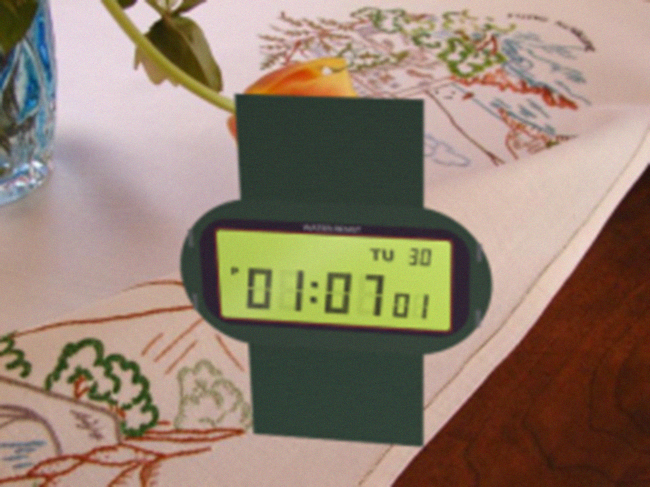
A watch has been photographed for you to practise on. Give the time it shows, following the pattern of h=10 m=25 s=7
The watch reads h=1 m=7 s=1
